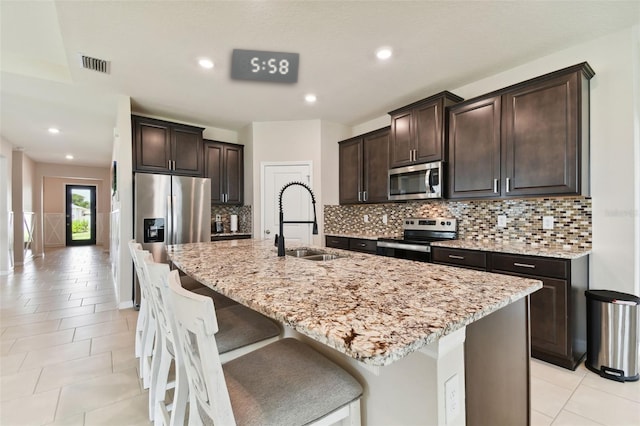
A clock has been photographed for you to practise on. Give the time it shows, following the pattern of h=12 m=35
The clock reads h=5 m=58
